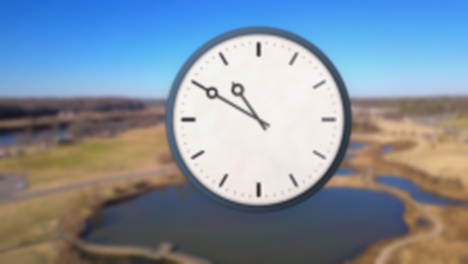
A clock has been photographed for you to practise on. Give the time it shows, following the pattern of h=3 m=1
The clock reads h=10 m=50
